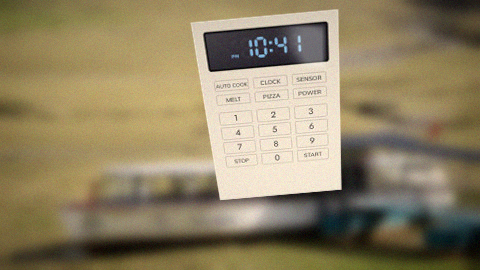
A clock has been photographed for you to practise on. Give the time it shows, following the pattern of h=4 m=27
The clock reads h=10 m=41
